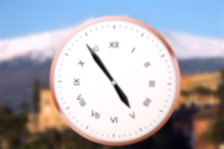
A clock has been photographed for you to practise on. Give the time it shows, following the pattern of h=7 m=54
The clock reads h=4 m=54
